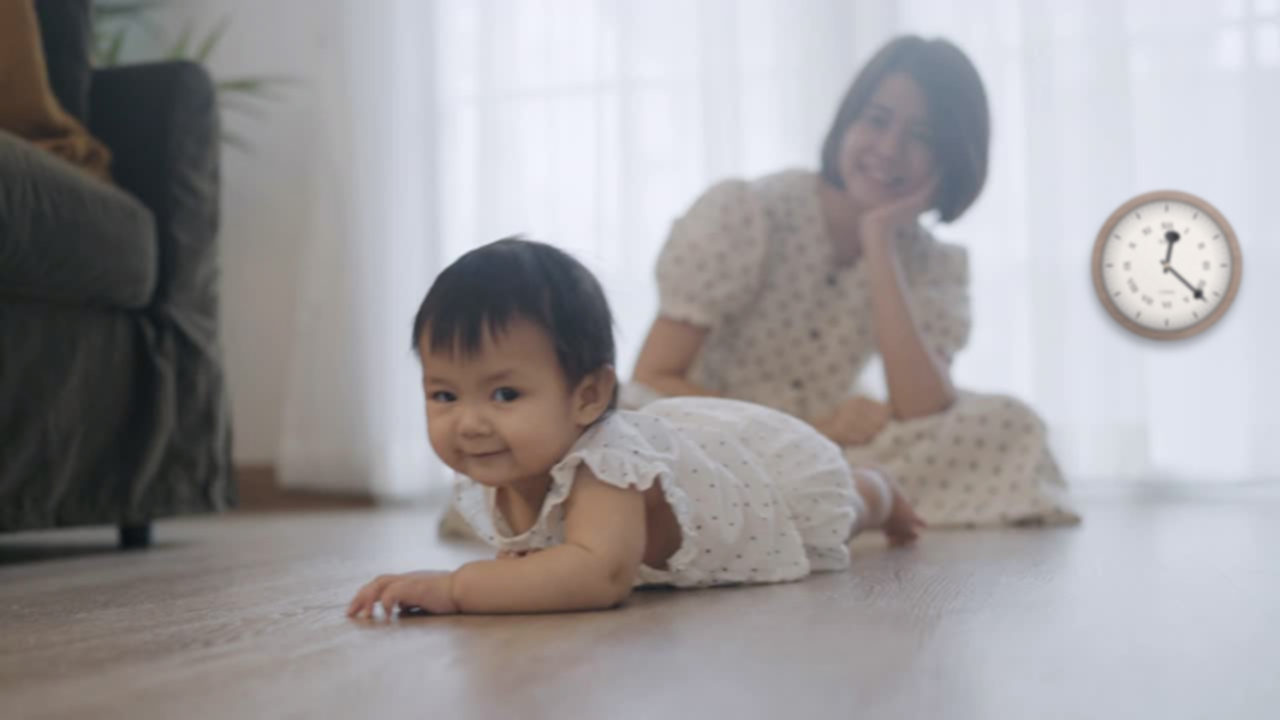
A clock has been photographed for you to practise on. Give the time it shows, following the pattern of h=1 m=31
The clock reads h=12 m=22
